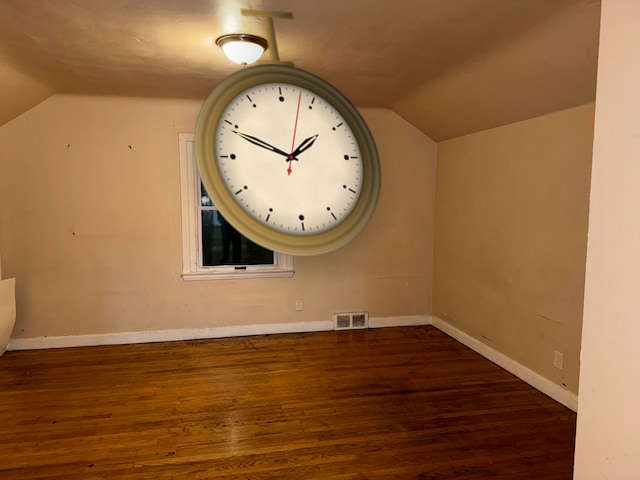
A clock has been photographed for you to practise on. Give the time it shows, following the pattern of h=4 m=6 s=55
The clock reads h=1 m=49 s=3
